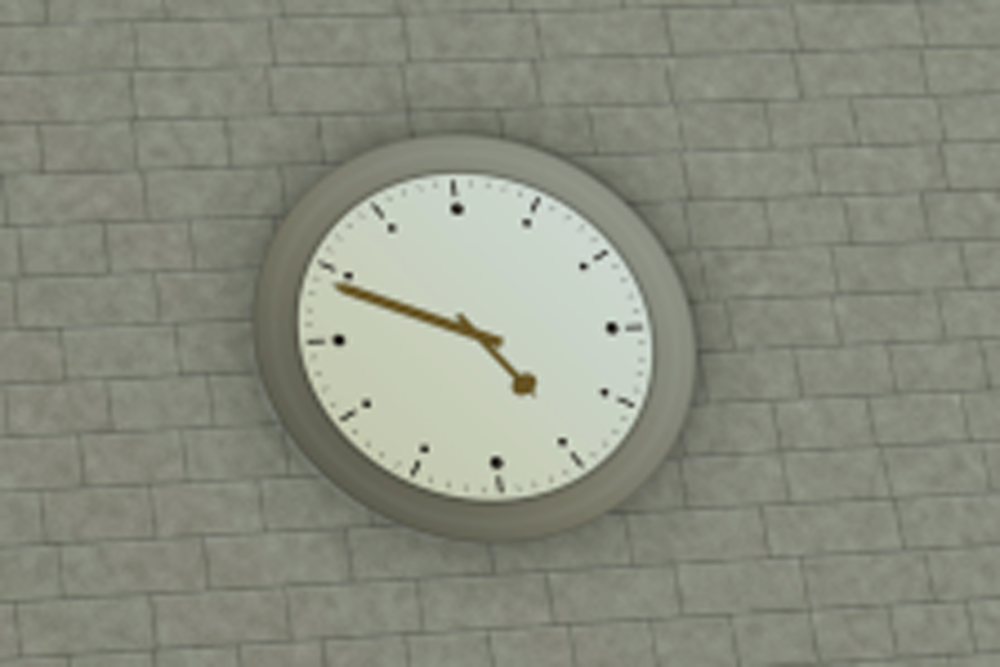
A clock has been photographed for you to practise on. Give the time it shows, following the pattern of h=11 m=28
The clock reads h=4 m=49
